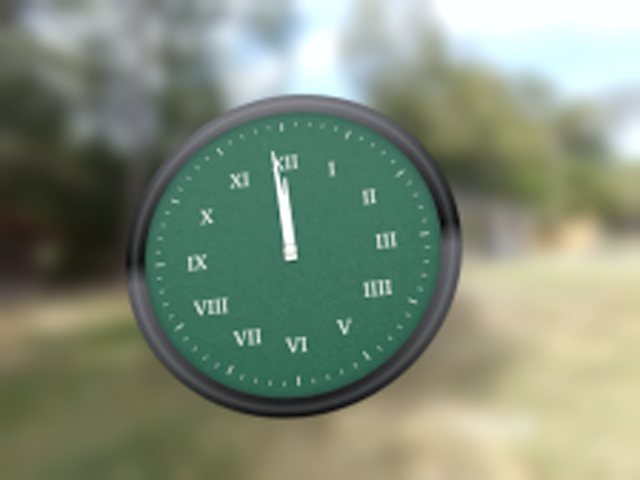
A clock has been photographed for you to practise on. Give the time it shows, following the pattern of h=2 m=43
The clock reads h=11 m=59
